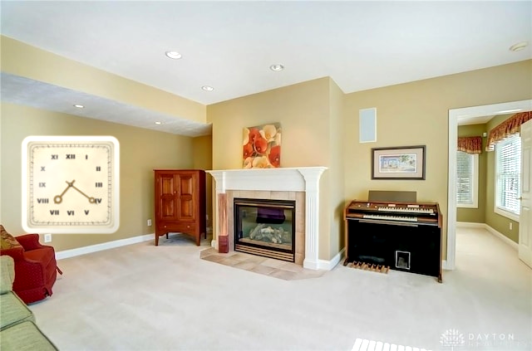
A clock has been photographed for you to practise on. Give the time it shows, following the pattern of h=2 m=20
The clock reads h=7 m=21
